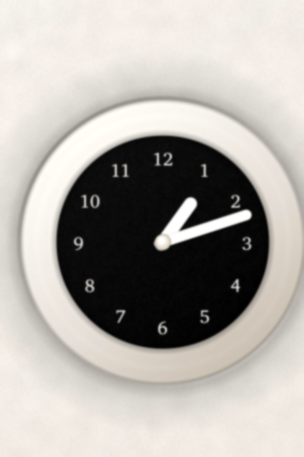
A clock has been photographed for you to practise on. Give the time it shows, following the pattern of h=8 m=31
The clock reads h=1 m=12
